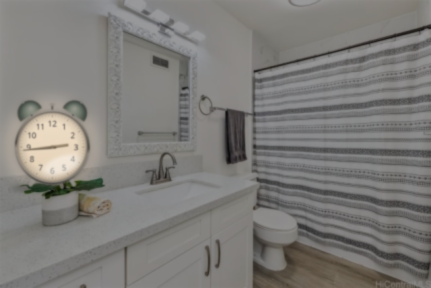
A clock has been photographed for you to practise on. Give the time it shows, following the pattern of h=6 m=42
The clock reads h=2 m=44
